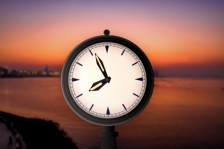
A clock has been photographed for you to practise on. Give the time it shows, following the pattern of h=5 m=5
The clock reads h=7 m=56
